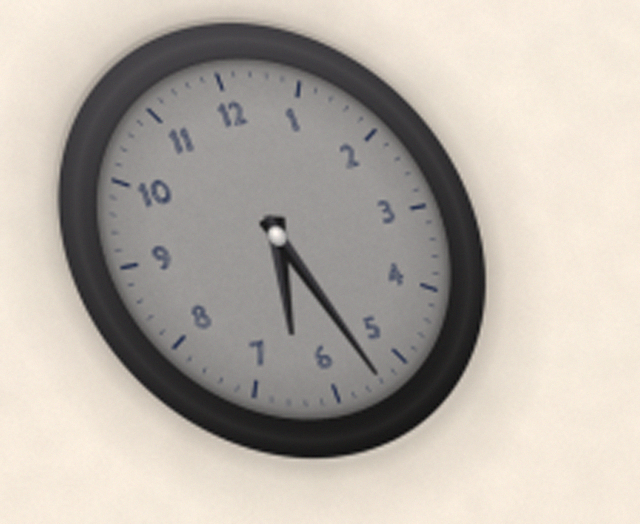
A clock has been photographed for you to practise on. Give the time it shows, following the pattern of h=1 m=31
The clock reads h=6 m=27
